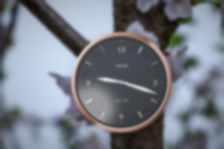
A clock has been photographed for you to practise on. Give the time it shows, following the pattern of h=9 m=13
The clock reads h=9 m=18
